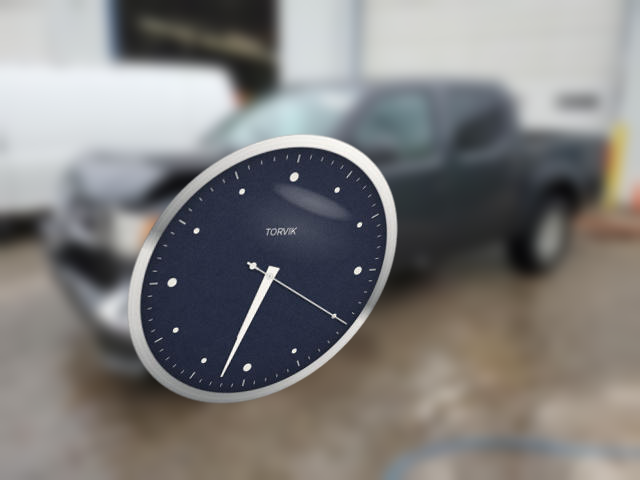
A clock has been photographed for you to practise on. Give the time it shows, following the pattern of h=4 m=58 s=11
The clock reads h=6 m=32 s=20
